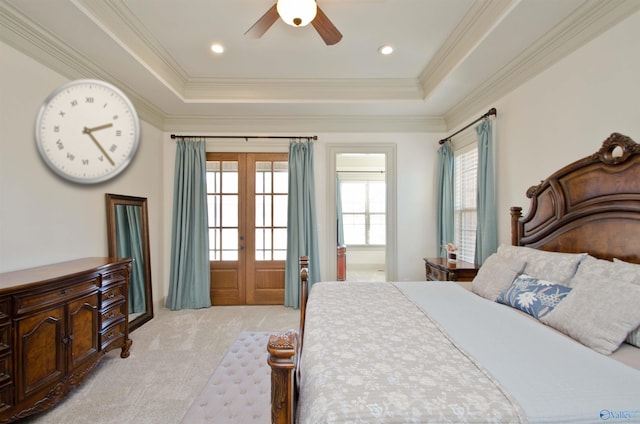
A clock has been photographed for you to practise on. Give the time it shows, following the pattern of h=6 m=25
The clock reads h=2 m=23
